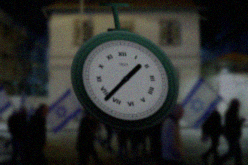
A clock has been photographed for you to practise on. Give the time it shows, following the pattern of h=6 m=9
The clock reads h=1 m=38
